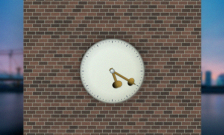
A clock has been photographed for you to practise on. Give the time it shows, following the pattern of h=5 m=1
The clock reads h=5 m=20
